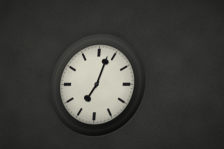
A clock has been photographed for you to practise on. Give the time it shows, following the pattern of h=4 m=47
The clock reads h=7 m=3
